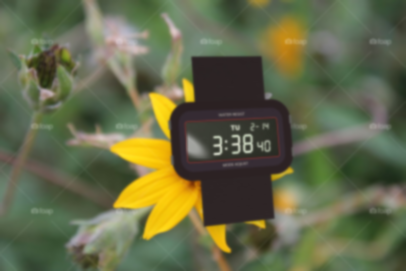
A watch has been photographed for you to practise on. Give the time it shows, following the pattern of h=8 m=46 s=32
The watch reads h=3 m=38 s=40
